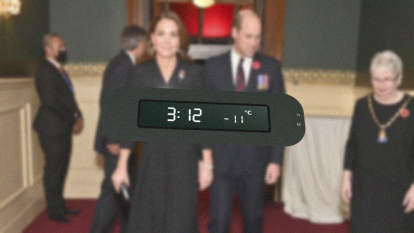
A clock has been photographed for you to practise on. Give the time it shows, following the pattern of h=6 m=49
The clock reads h=3 m=12
